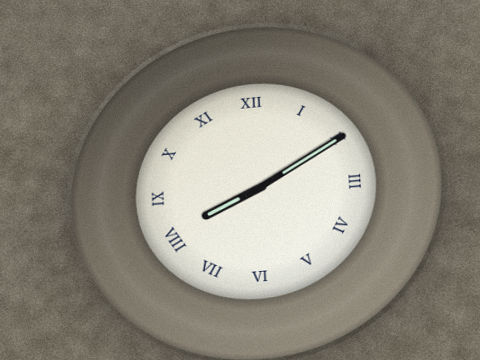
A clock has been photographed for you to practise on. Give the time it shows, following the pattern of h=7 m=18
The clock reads h=8 m=10
